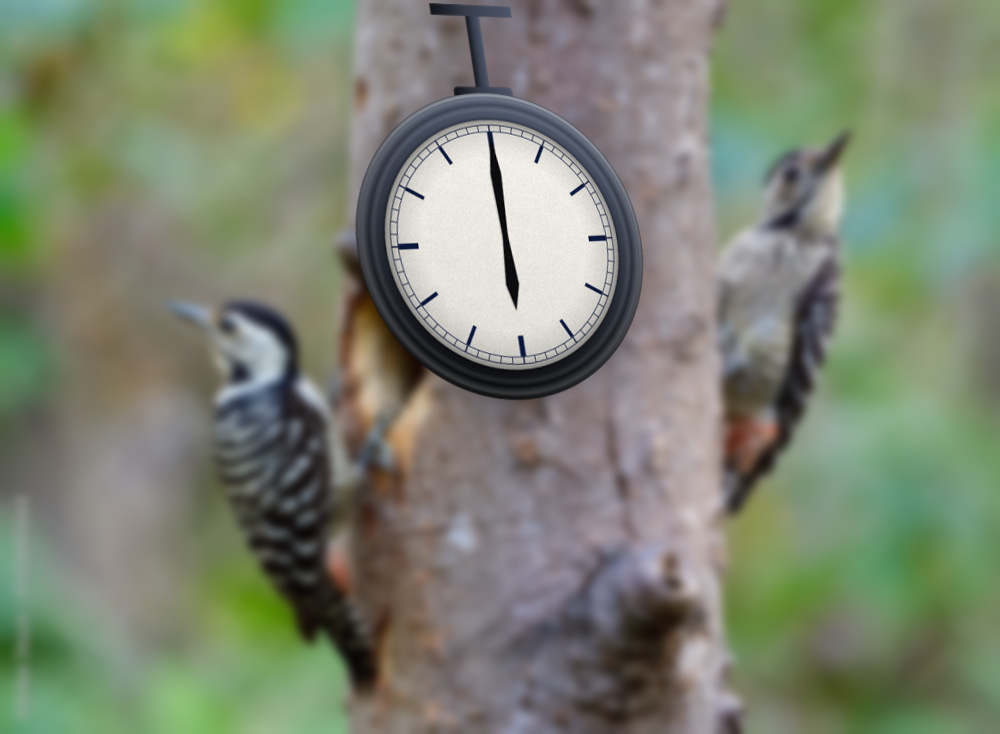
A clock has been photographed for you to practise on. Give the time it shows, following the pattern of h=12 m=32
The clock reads h=6 m=0
